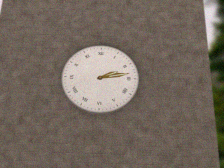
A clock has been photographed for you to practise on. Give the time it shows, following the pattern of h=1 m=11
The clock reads h=2 m=13
